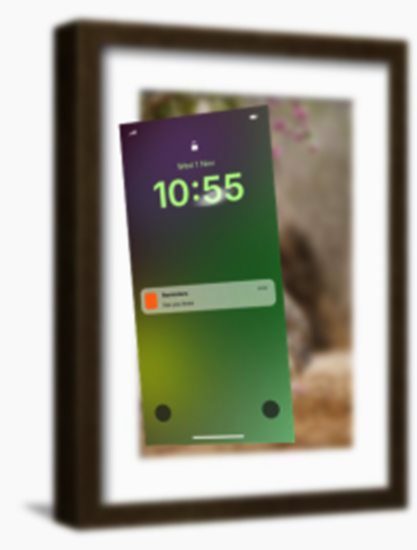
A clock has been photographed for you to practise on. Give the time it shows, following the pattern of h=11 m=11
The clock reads h=10 m=55
